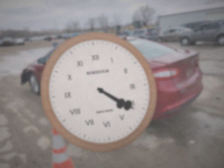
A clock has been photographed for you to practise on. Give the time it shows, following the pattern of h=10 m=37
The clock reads h=4 m=21
